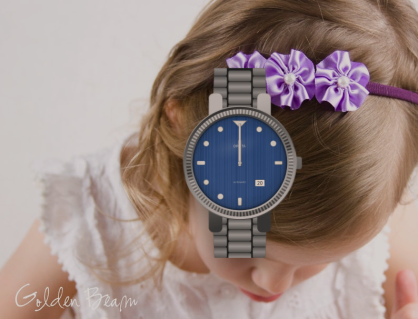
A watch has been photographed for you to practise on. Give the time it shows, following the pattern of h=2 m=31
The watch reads h=12 m=0
